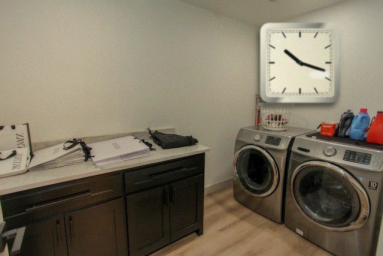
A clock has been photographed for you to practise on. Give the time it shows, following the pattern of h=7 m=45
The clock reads h=10 m=18
